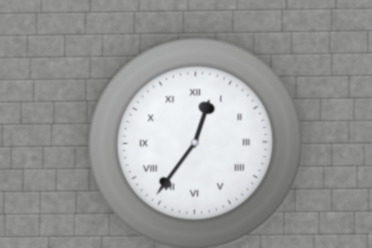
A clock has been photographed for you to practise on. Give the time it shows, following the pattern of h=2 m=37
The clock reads h=12 m=36
